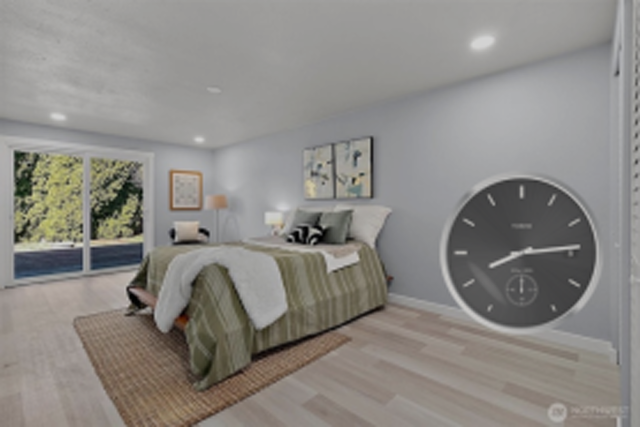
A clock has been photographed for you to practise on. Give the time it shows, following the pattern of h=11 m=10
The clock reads h=8 m=14
